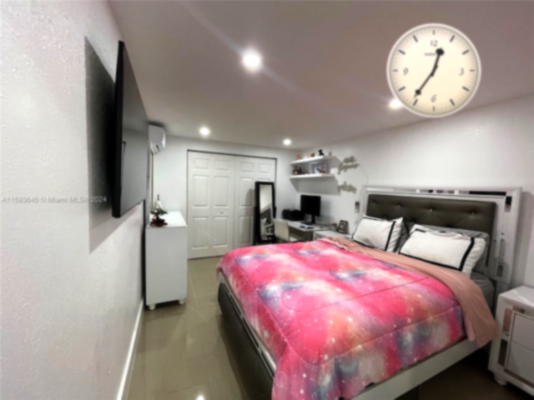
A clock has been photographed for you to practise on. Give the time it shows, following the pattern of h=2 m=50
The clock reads h=12 m=36
